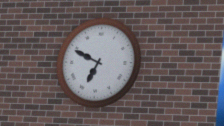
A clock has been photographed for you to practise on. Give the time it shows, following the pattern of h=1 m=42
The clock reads h=6 m=49
